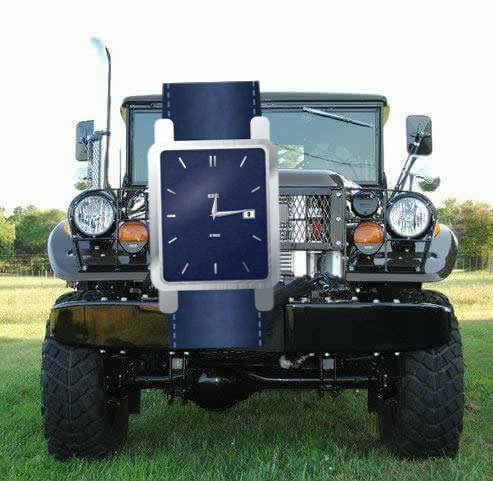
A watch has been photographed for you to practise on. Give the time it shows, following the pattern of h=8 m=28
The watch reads h=12 m=14
